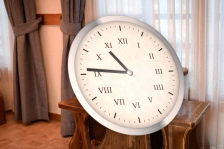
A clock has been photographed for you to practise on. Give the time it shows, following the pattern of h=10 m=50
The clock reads h=10 m=46
